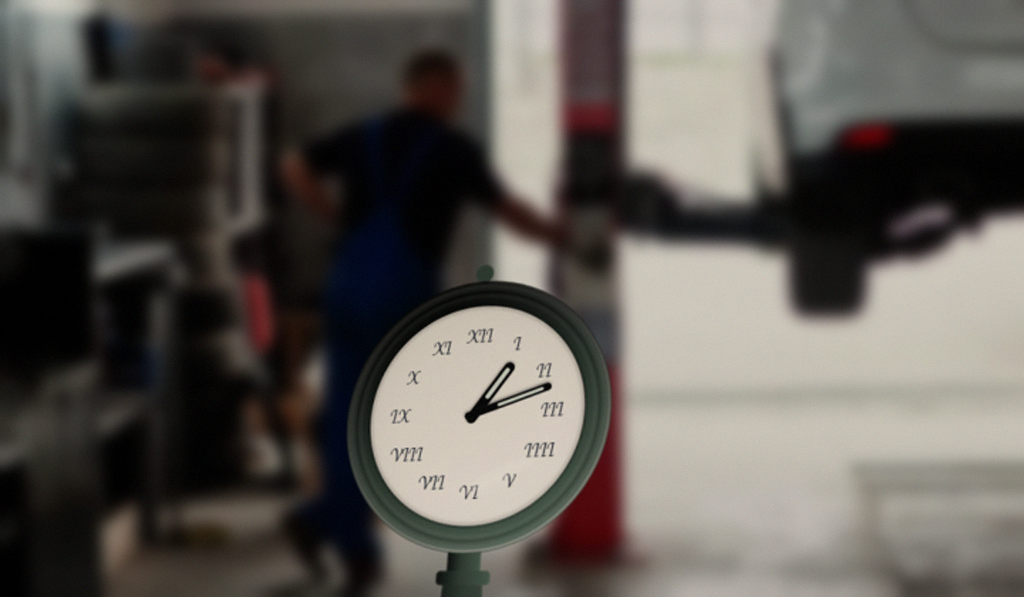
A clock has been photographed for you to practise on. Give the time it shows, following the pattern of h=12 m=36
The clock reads h=1 m=12
